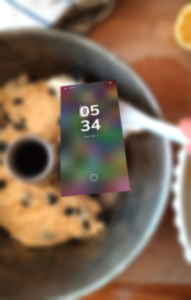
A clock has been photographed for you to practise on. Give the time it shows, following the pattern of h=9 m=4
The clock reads h=5 m=34
